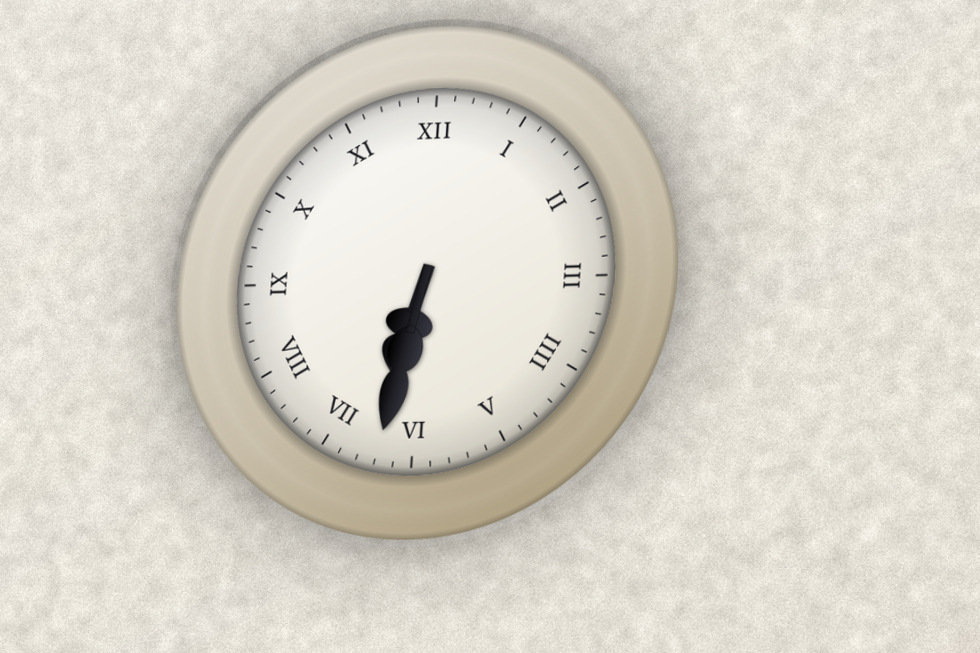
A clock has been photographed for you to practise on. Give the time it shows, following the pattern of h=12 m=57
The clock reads h=6 m=32
